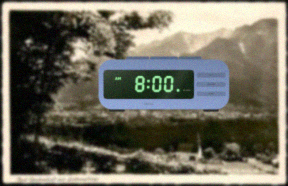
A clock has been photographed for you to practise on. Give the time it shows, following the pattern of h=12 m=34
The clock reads h=8 m=0
